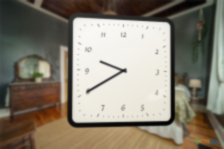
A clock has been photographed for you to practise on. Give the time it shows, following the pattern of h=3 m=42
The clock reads h=9 m=40
